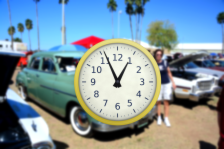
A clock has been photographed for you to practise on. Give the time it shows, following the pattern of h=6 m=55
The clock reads h=12 m=56
